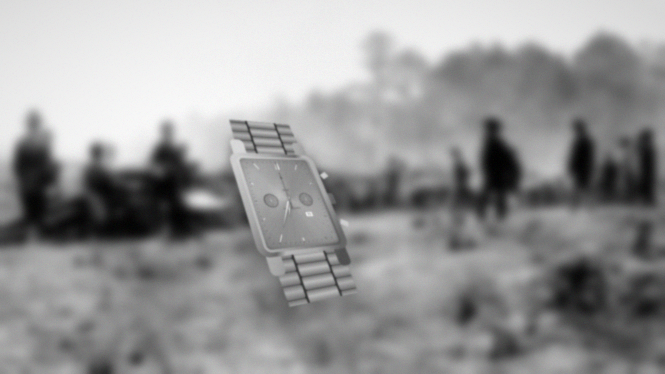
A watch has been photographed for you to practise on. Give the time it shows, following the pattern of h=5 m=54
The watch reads h=6 m=35
